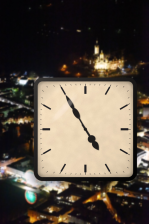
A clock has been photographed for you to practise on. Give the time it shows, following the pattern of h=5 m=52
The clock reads h=4 m=55
